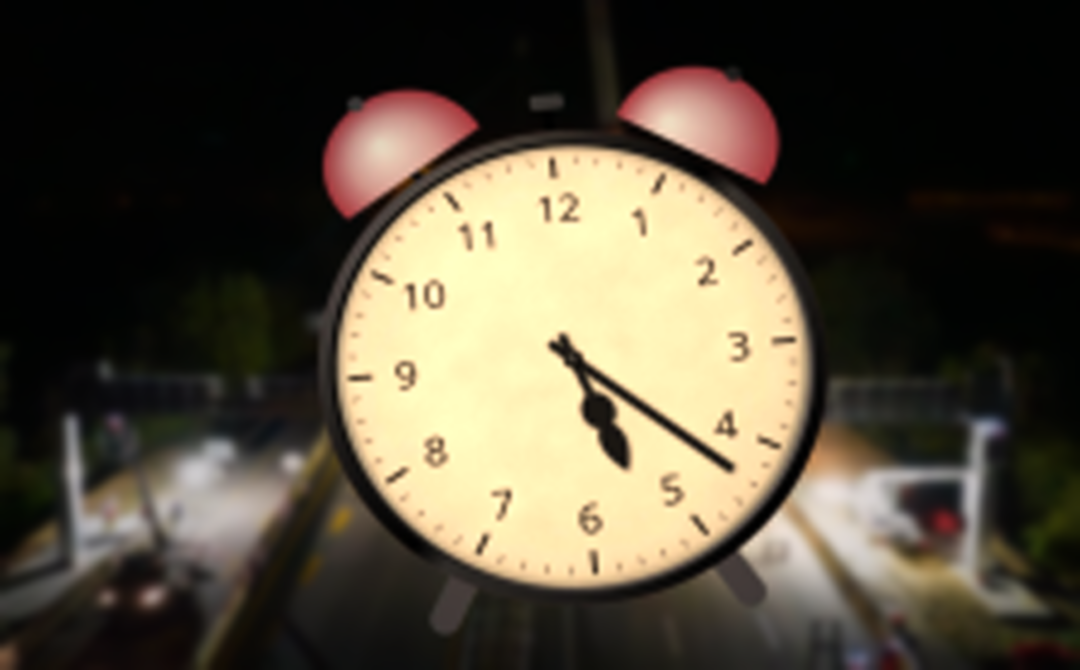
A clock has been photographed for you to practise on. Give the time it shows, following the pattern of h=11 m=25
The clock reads h=5 m=22
